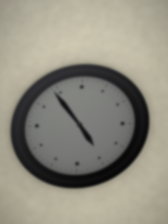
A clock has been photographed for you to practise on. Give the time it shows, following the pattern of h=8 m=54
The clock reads h=4 m=54
